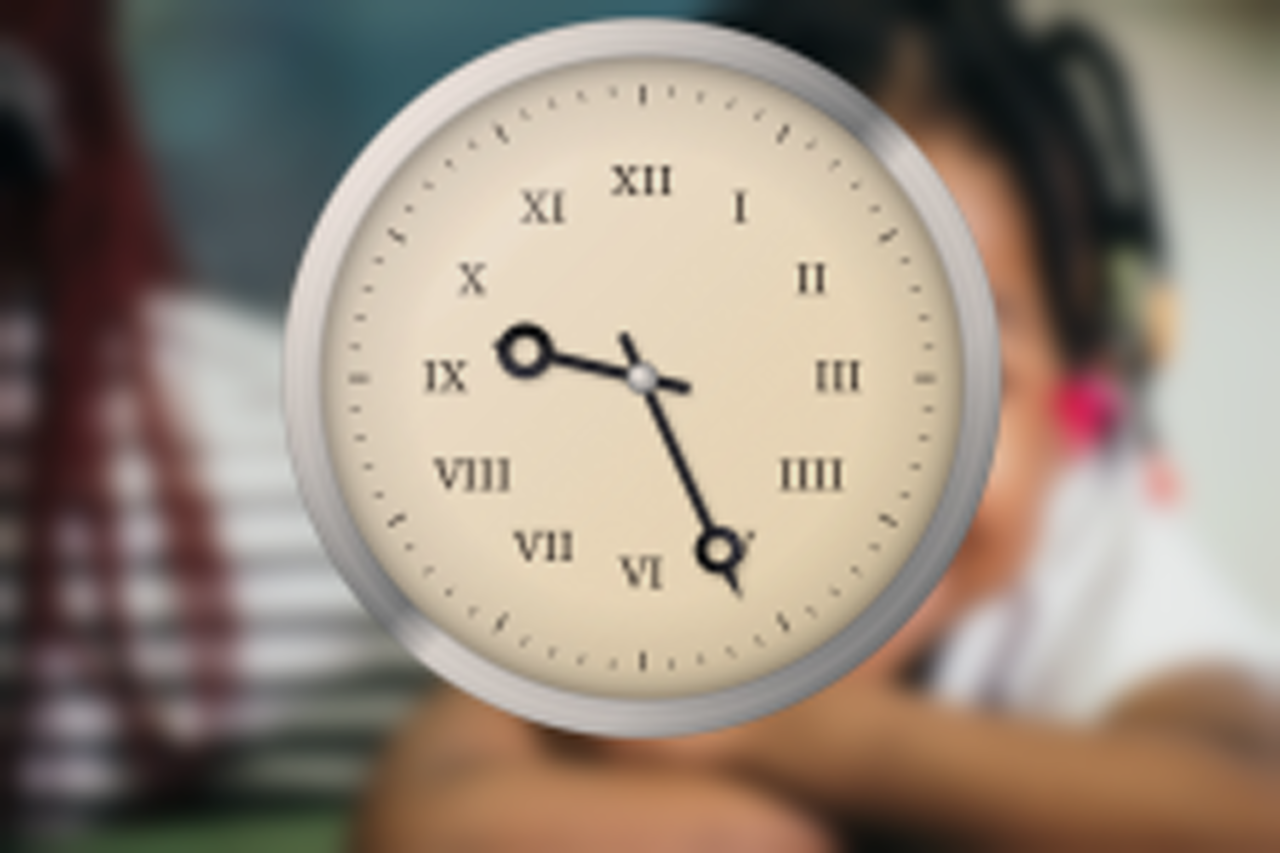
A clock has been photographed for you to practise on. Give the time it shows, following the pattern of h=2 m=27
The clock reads h=9 m=26
